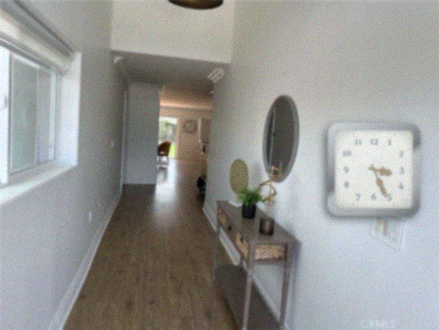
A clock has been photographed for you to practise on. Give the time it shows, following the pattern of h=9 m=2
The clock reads h=3 m=26
